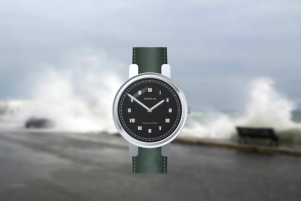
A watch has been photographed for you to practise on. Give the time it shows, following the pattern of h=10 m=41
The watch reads h=1 m=51
